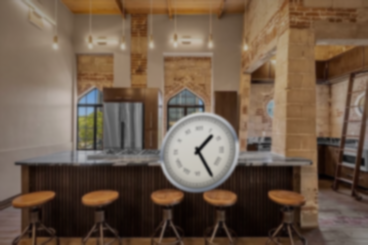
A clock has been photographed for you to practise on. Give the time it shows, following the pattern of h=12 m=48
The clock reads h=1 m=25
